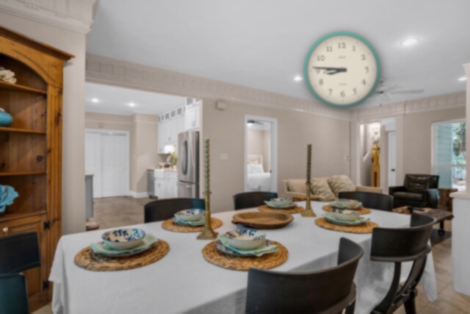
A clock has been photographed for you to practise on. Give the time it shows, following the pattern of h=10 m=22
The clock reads h=8 m=46
